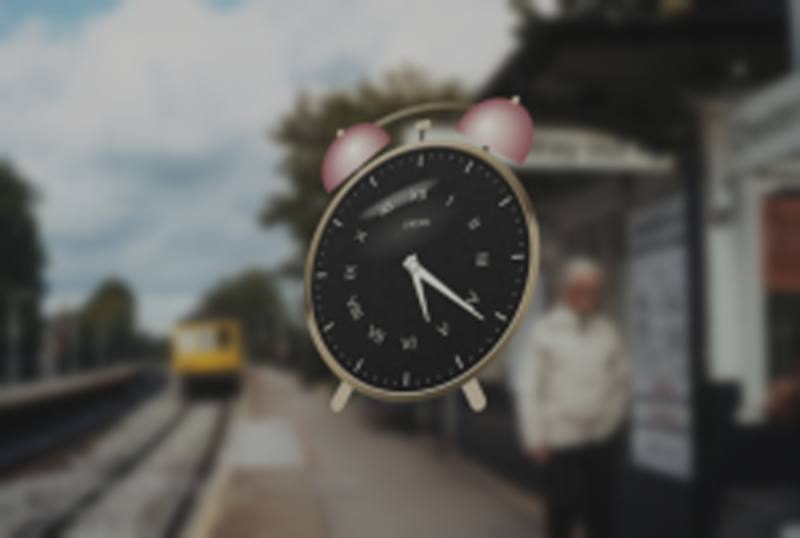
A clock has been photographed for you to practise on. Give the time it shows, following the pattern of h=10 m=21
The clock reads h=5 m=21
